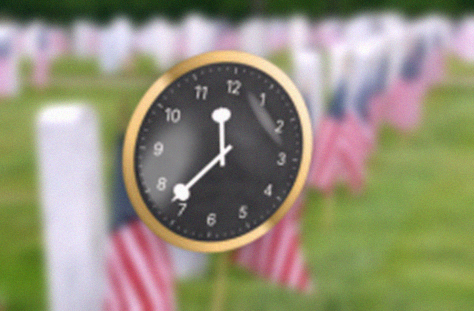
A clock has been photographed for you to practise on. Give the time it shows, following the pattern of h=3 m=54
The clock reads h=11 m=37
